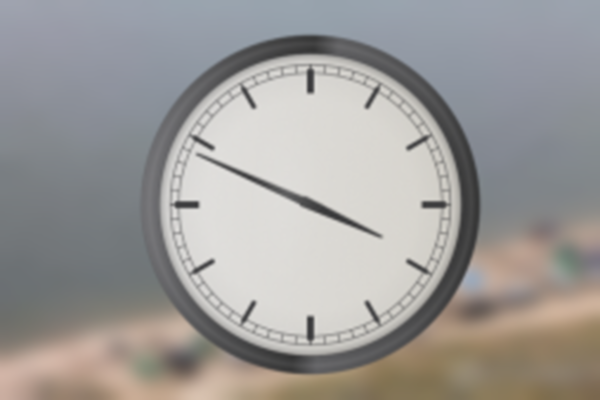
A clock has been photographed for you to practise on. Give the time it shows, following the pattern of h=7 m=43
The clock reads h=3 m=49
